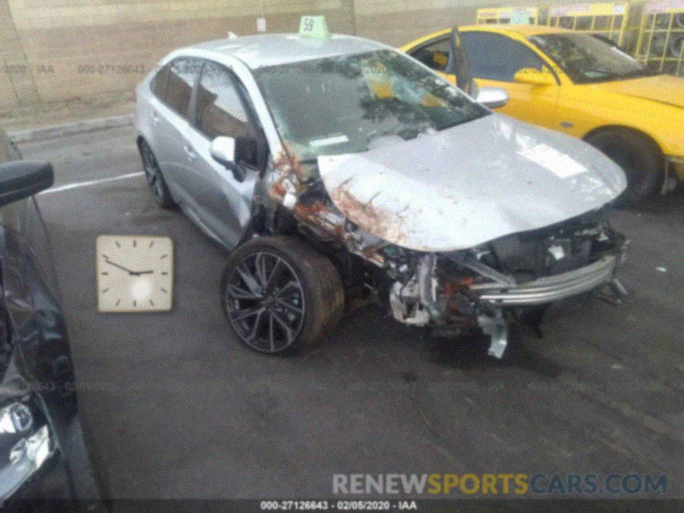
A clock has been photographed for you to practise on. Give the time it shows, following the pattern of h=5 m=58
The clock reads h=2 m=49
